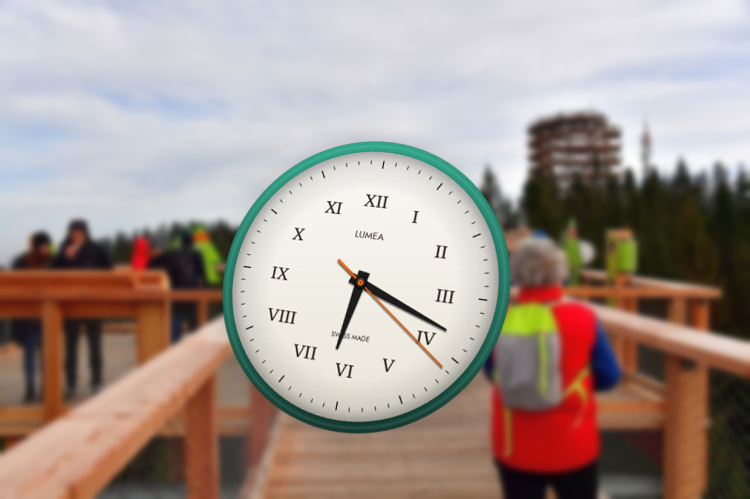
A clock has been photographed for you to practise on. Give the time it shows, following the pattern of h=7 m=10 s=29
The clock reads h=6 m=18 s=21
